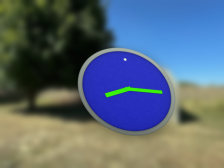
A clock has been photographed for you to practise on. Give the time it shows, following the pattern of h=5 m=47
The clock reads h=8 m=15
